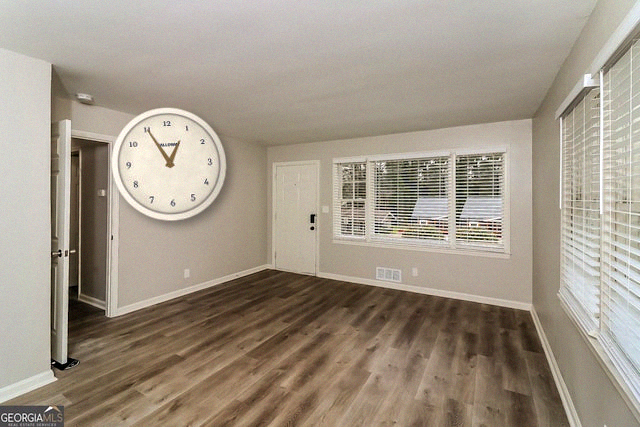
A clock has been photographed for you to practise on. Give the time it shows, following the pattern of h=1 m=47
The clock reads h=12 m=55
